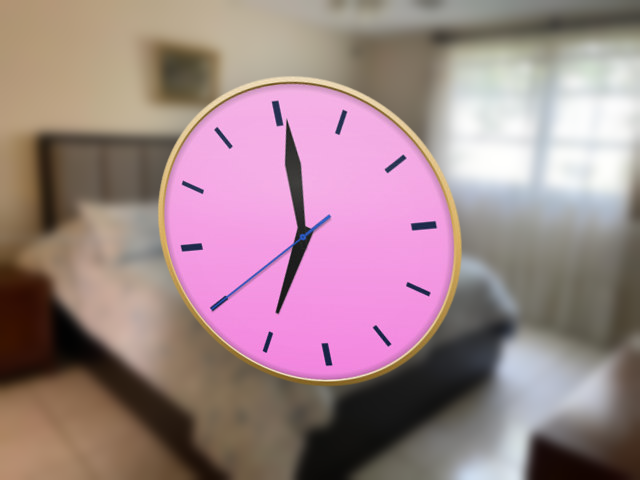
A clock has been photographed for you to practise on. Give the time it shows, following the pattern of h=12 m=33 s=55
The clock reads h=7 m=0 s=40
